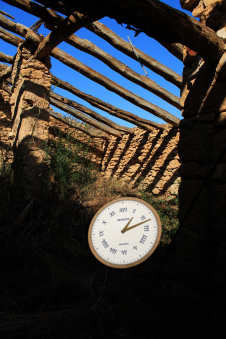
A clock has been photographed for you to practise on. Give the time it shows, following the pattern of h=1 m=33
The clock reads h=1 m=12
